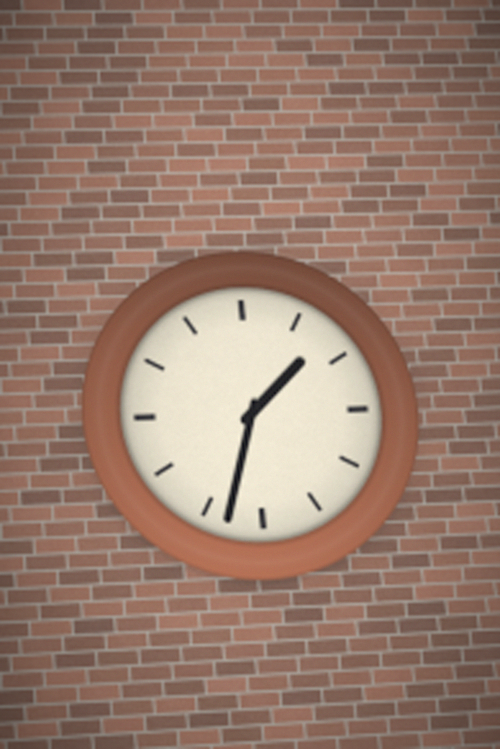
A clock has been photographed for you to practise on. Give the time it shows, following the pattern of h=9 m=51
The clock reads h=1 m=33
